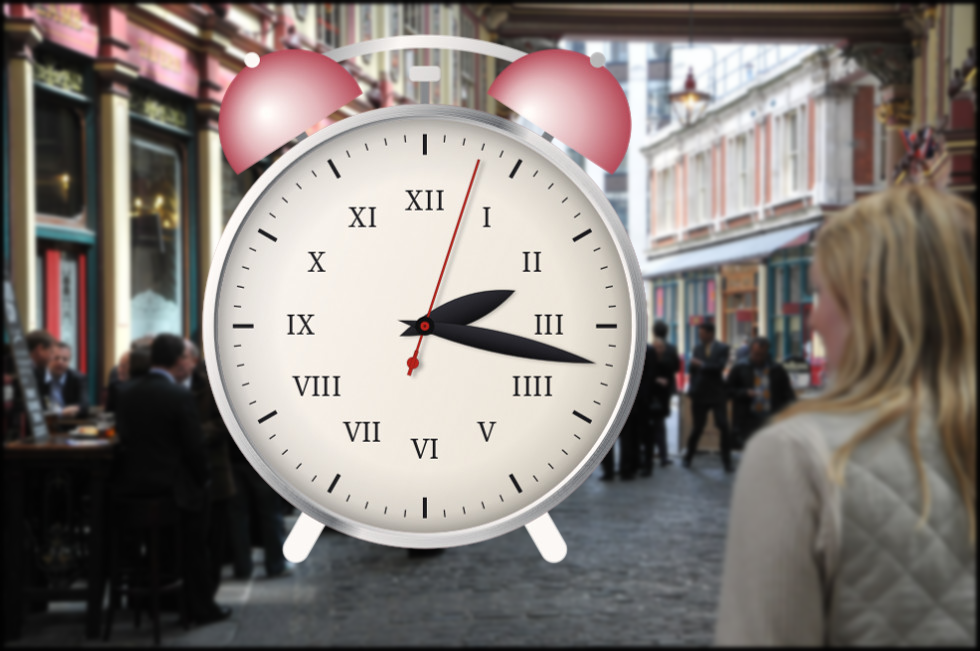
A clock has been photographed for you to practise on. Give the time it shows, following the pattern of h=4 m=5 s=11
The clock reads h=2 m=17 s=3
